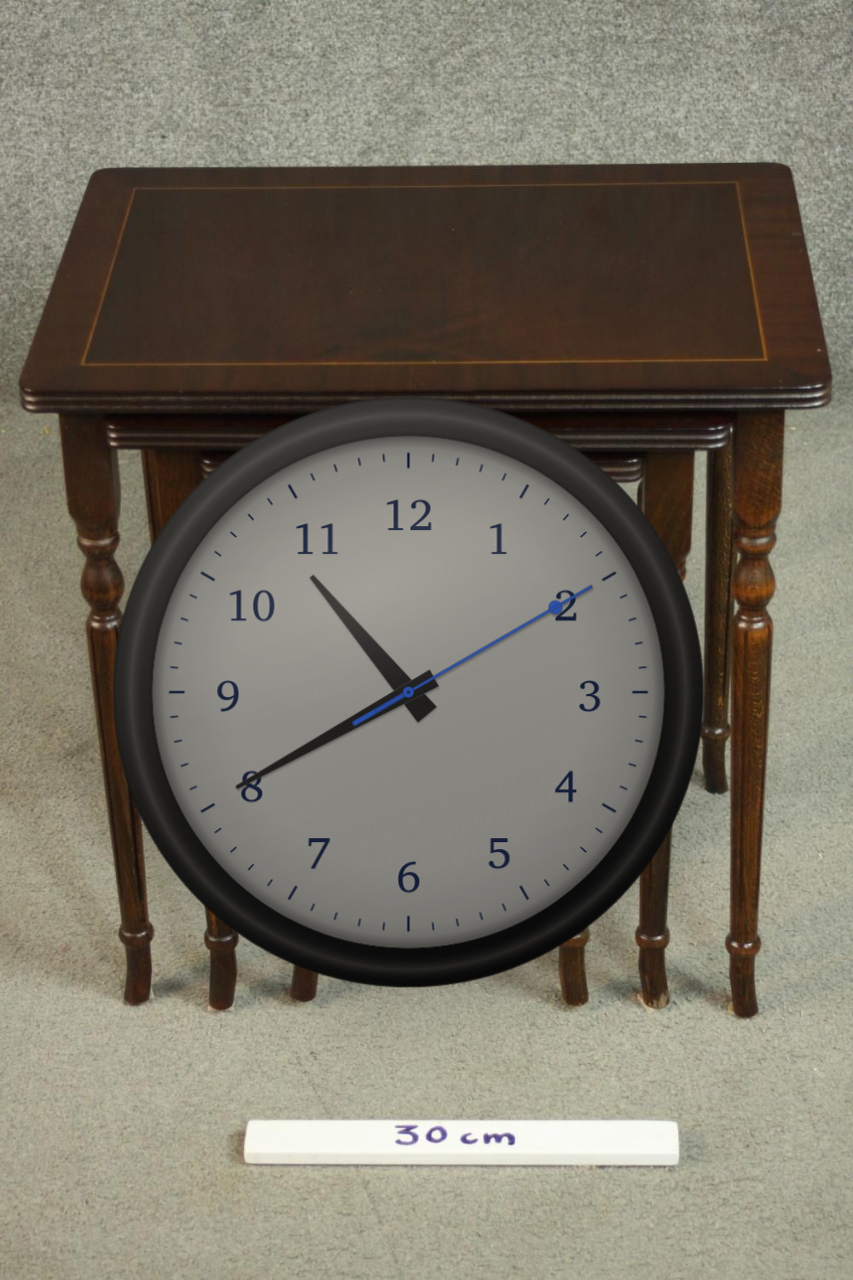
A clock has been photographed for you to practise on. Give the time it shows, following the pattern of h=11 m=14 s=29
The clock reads h=10 m=40 s=10
